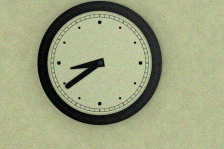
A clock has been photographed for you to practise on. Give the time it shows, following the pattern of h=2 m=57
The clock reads h=8 m=39
